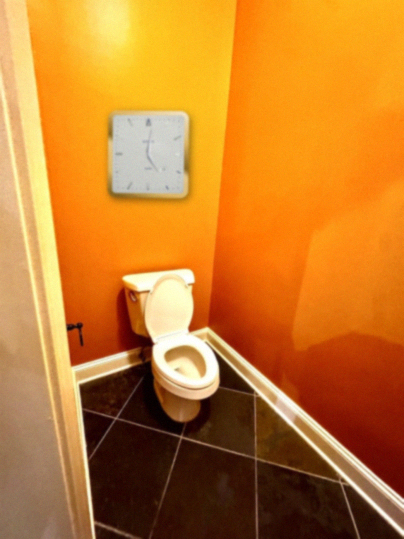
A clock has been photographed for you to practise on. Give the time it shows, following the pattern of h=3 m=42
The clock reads h=5 m=1
